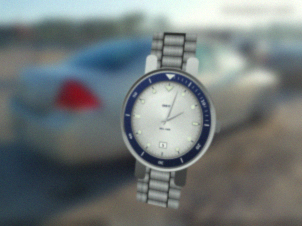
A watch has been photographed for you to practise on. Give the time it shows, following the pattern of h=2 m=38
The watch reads h=2 m=3
